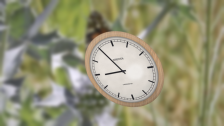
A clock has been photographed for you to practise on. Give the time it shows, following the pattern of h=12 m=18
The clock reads h=8 m=55
